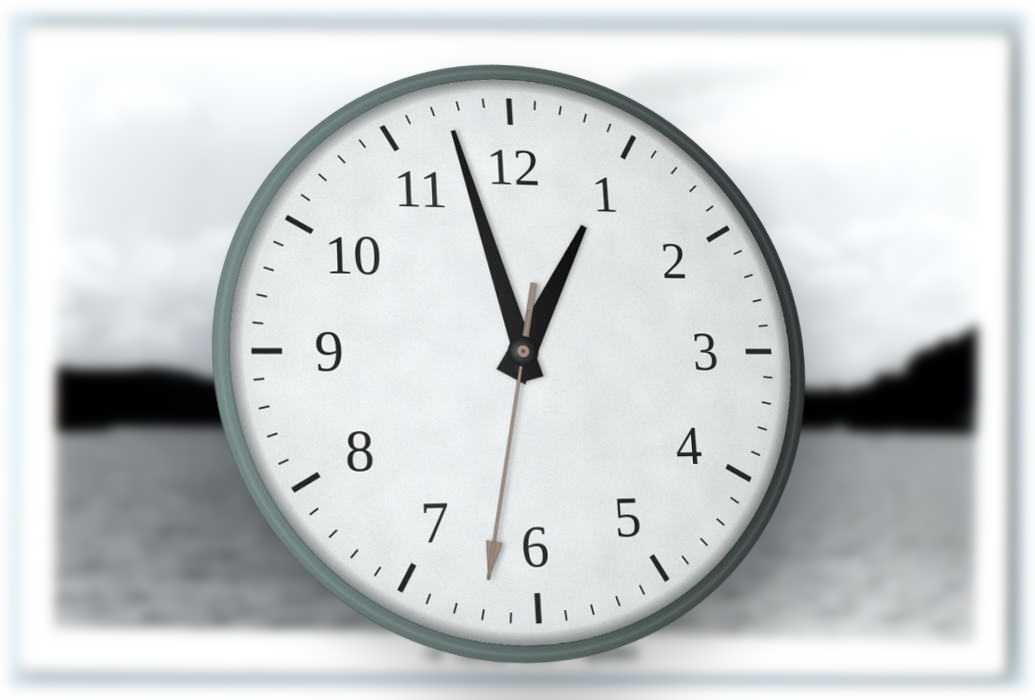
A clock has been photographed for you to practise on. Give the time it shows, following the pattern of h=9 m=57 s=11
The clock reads h=12 m=57 s=32
